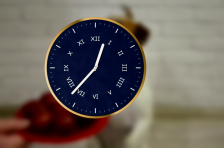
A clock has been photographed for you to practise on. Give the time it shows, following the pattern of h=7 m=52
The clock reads h=12 m=37
